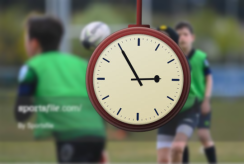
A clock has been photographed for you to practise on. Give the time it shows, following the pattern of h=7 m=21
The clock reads h=2 m=55
